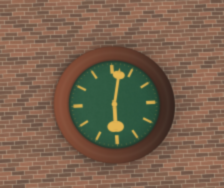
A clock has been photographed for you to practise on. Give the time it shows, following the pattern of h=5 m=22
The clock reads h=6 m=2
